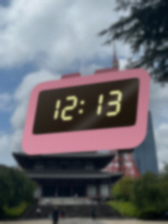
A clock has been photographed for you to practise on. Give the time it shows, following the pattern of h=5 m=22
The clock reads h=12 m=13
